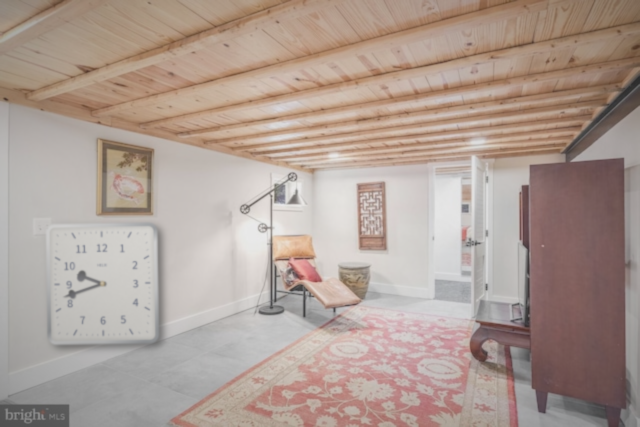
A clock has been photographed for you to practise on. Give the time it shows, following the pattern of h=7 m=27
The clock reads h=9 m=42
